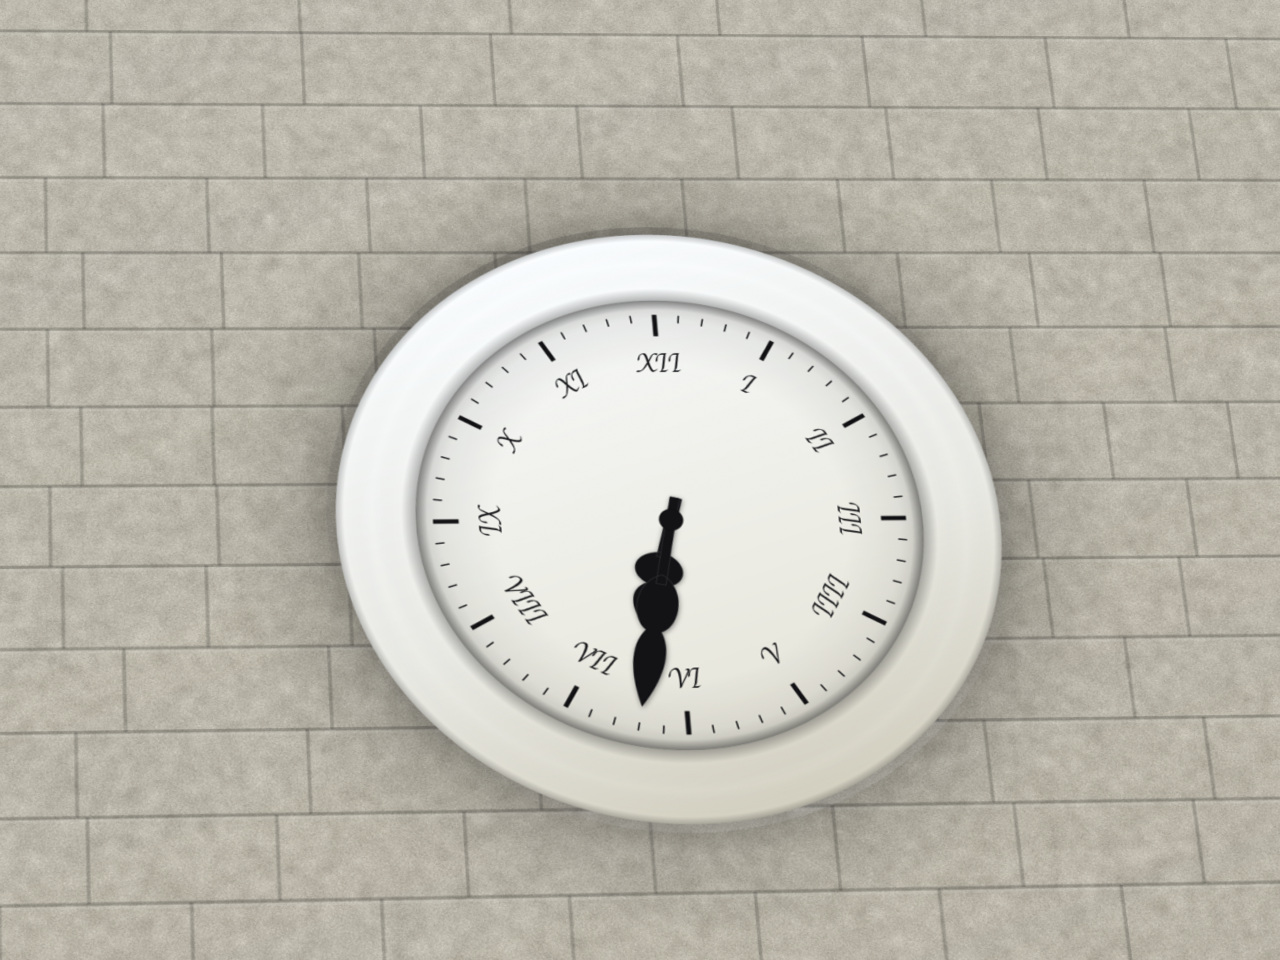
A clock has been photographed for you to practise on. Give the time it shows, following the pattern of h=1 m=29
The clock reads h=6 m=32
